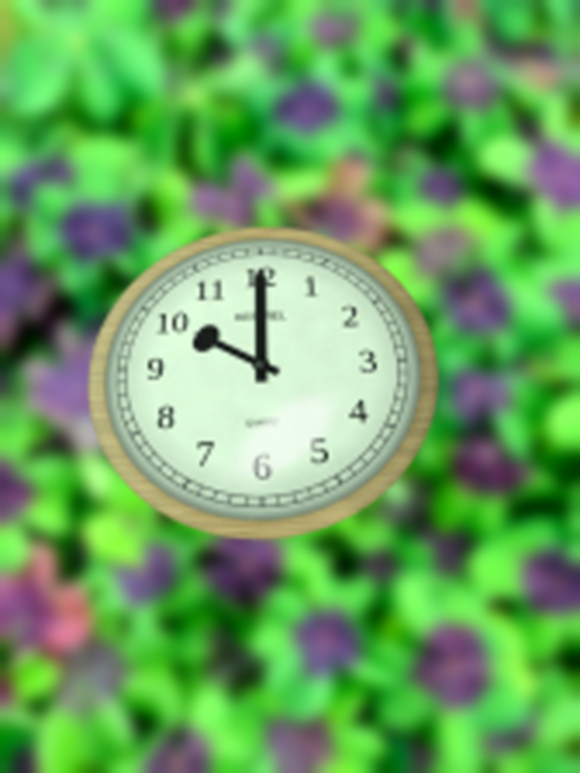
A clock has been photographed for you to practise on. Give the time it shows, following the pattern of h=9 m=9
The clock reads h=10 m=0
